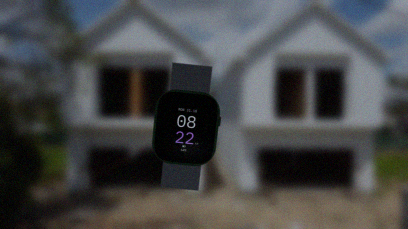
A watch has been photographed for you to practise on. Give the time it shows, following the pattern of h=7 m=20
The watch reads h=8 m=22
